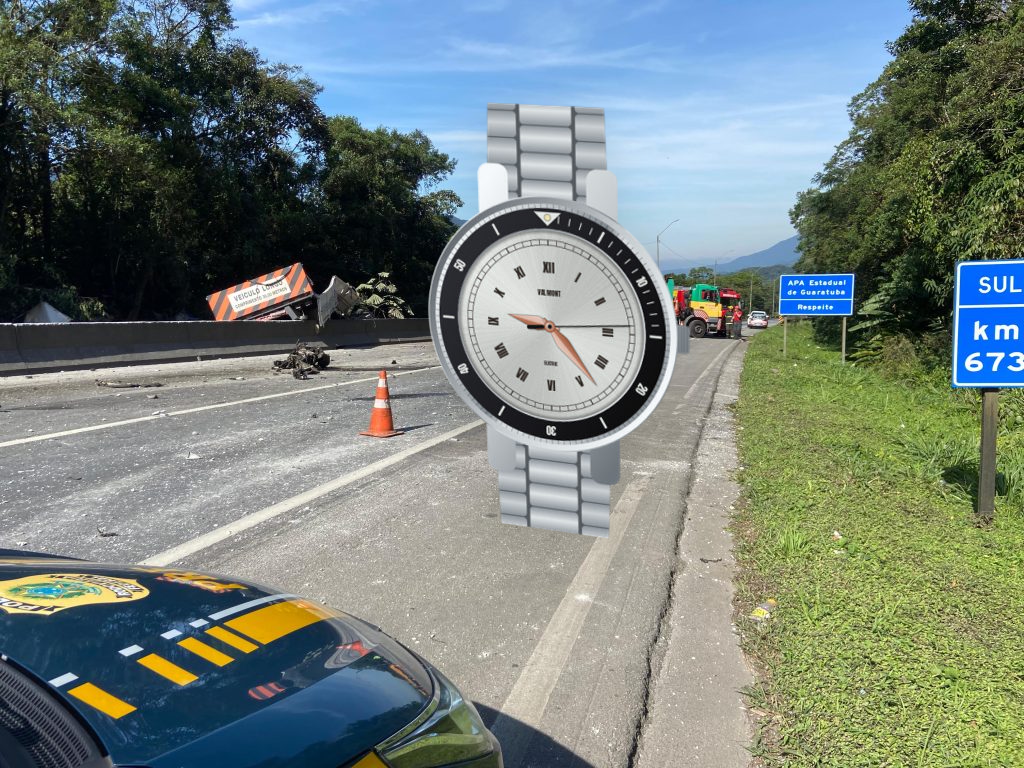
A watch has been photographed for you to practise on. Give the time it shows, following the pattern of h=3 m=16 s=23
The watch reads h=9 m=23 s=14
